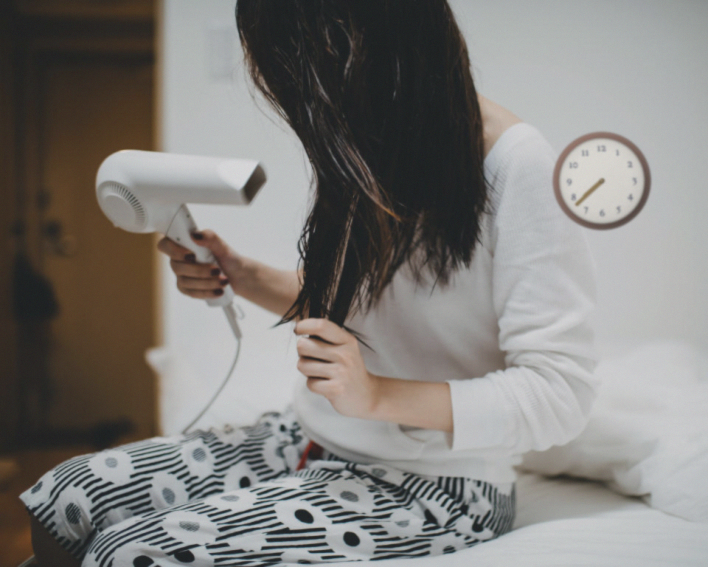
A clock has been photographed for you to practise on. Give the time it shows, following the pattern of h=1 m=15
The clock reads h=7 m=38
